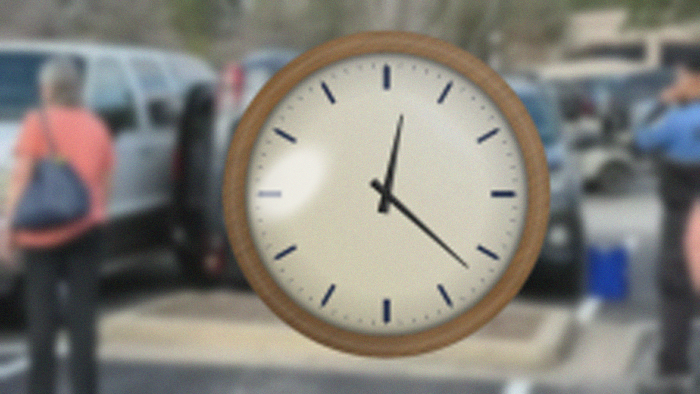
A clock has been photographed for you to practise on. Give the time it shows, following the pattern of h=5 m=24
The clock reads h=12 m=22
